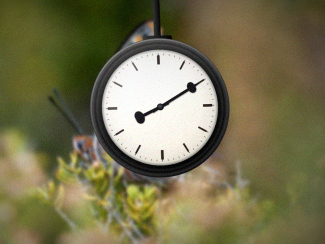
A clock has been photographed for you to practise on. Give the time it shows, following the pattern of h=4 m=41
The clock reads h=8 m=10
